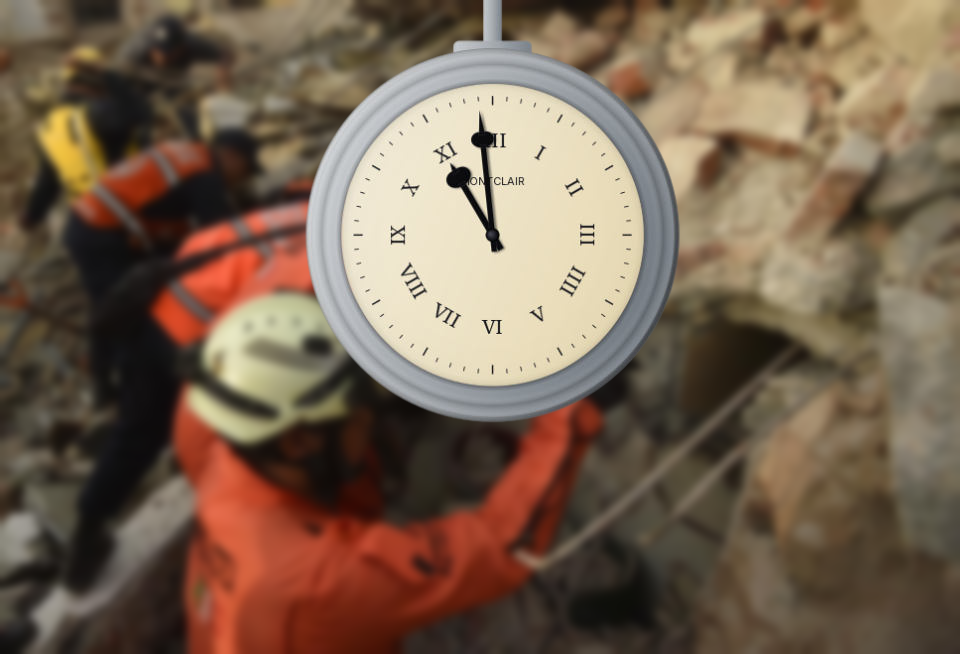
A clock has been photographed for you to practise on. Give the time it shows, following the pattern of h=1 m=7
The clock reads h=10 m=59
